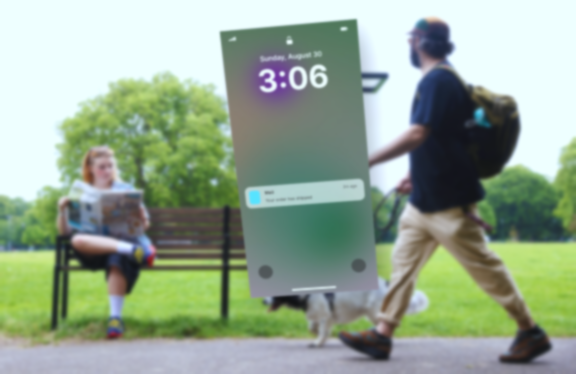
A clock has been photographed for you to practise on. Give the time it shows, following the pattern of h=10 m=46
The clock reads h=3 m=6
